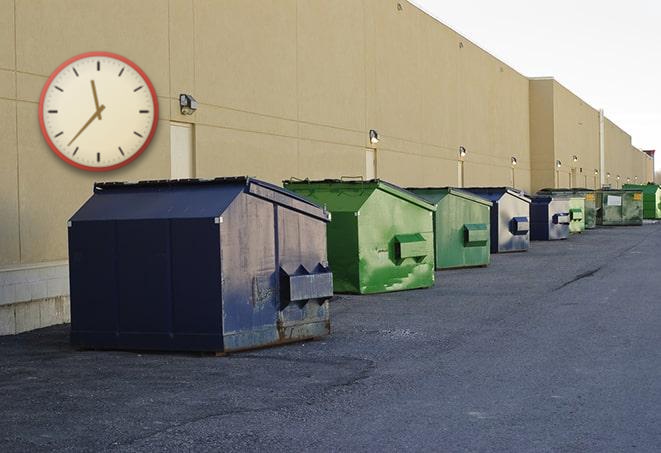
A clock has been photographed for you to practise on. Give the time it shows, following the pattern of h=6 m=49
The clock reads h=11 m=37
